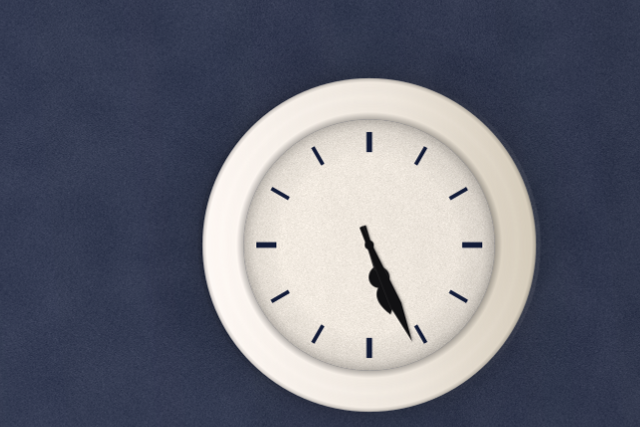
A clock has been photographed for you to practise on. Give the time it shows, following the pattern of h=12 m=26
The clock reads h=5 m=26
